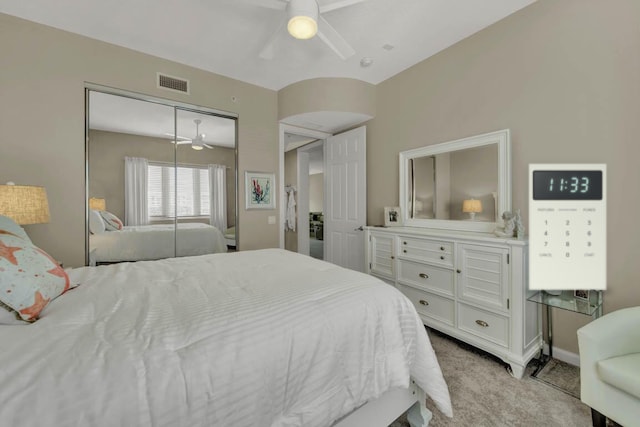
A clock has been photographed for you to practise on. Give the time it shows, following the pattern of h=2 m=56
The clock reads h=11 m=33
